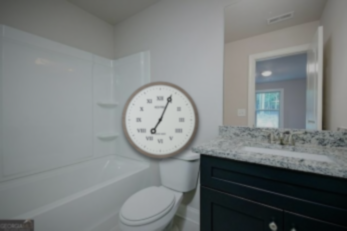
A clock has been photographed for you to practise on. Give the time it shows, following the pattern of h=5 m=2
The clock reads h=7 m=4
